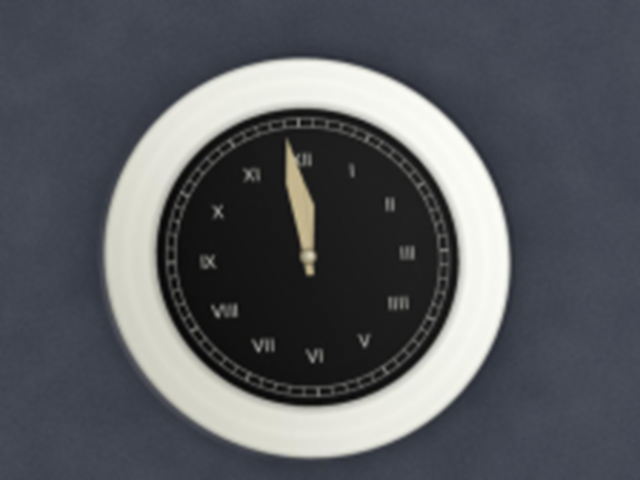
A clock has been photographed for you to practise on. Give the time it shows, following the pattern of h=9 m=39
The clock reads h=11 m=59
